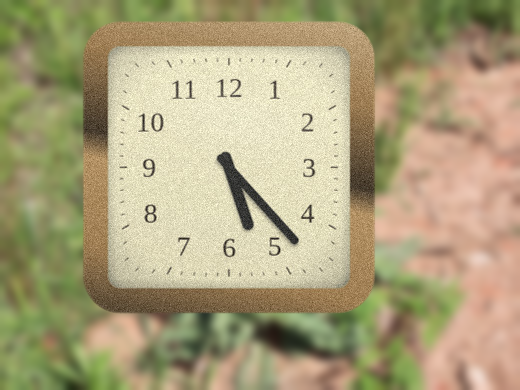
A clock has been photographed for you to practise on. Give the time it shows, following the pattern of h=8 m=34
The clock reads h=5 m=23
